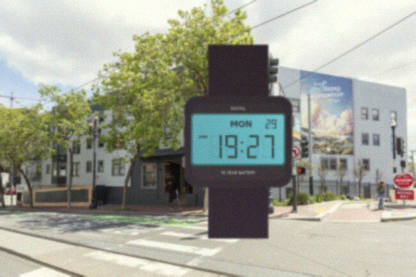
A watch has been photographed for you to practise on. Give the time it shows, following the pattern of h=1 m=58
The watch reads h=19 m=27
